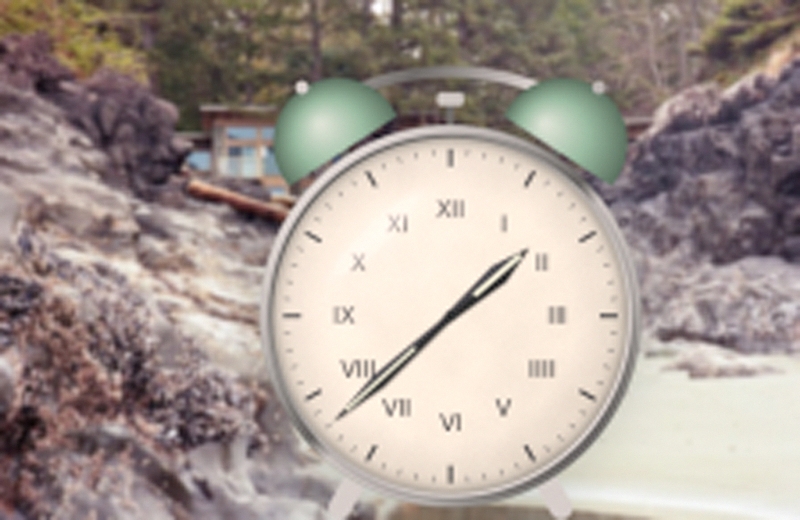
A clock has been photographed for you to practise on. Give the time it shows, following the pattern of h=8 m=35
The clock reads h=1 m=38
